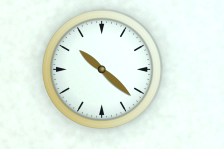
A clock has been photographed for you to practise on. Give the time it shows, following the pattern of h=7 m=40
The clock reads h=10 m=22
